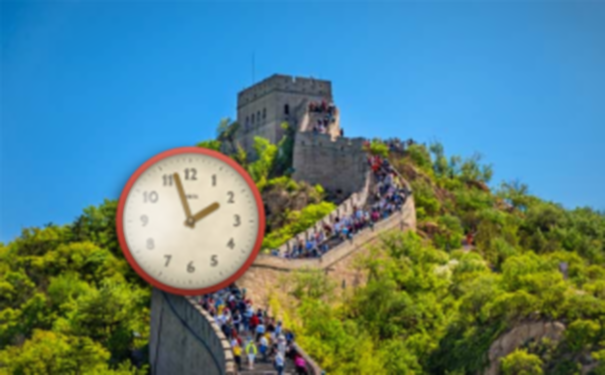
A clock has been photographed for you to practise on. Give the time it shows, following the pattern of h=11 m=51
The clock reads h=1 m=57
